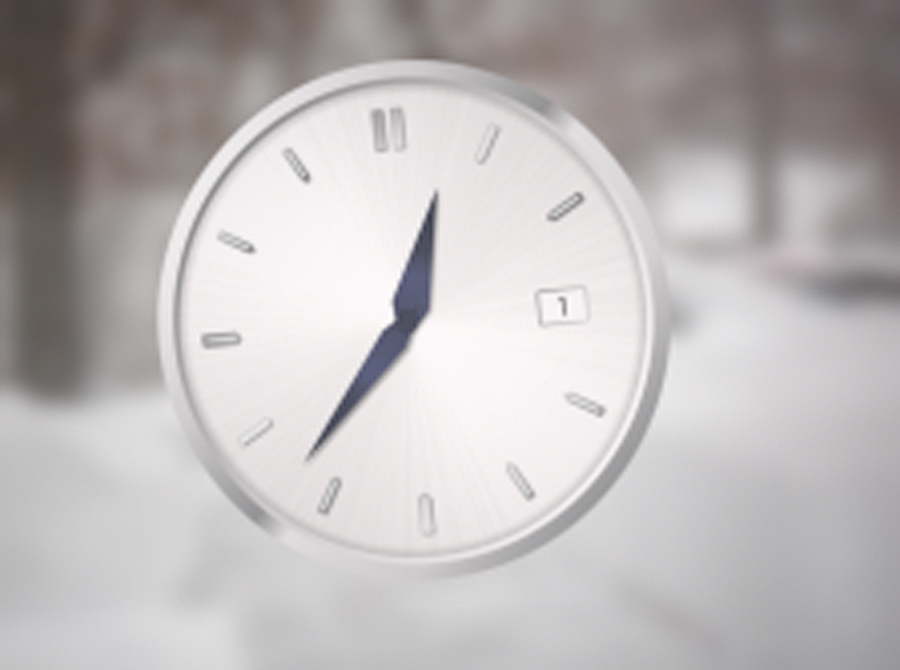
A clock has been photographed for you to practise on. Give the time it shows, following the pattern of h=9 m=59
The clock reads h=12 m=37
